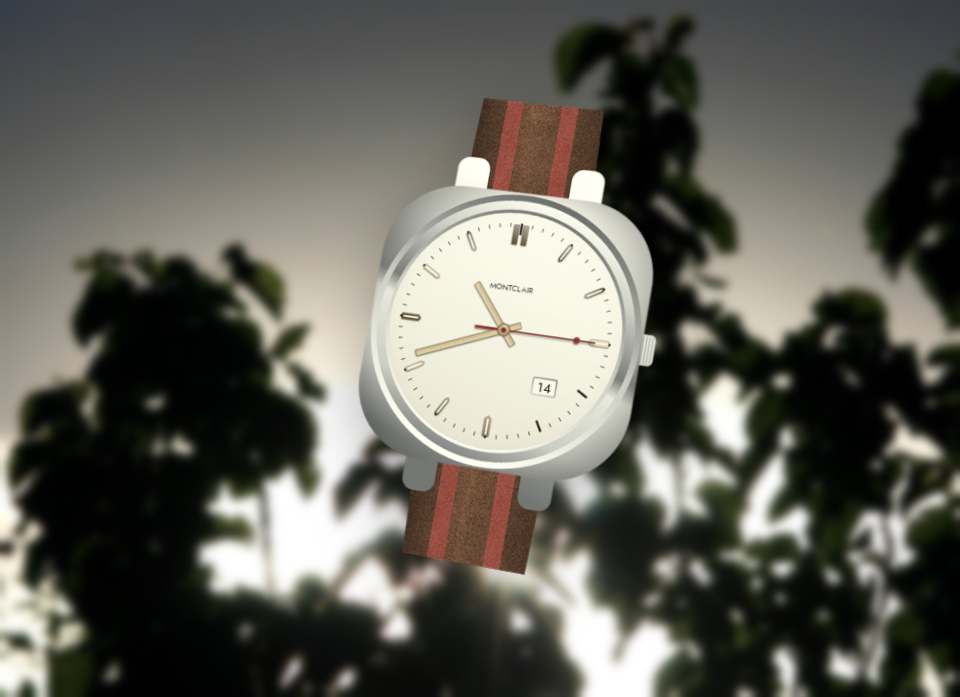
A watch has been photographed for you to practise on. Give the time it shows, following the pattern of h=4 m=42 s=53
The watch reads h=10 m=41 s=15
